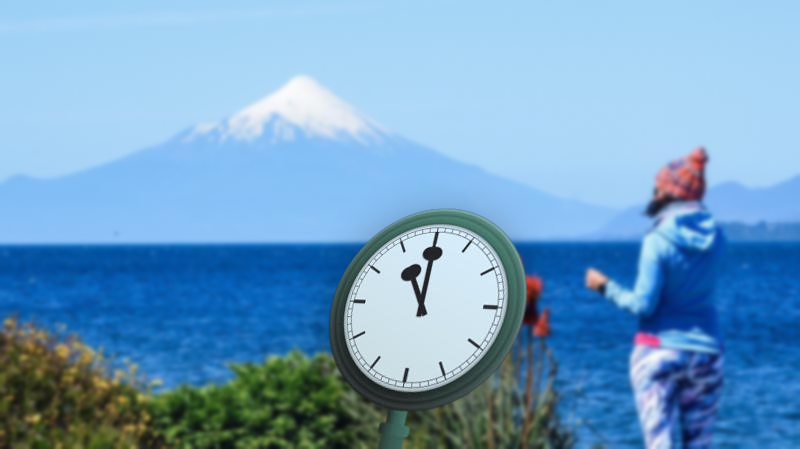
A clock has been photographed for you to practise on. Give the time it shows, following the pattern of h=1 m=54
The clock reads h=11 m=0
